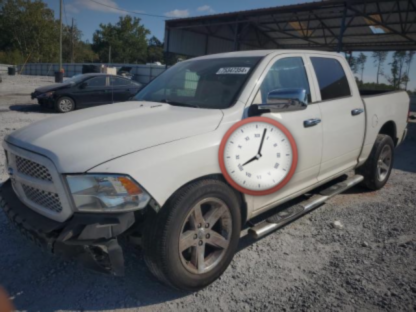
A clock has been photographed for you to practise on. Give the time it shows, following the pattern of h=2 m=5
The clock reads h=8 m=3
